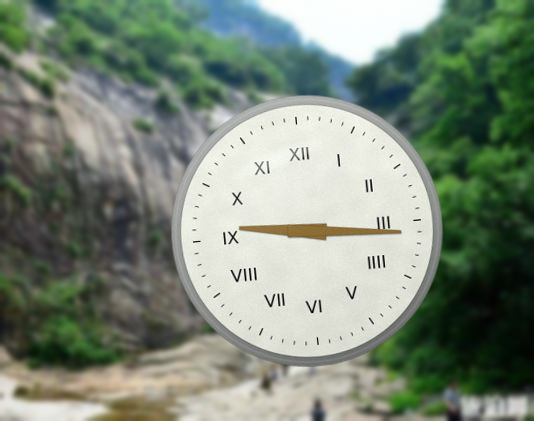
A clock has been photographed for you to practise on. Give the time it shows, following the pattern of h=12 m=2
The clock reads h=9 m=16
